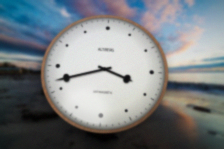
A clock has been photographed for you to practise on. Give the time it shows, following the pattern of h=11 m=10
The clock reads h=3 m=42
